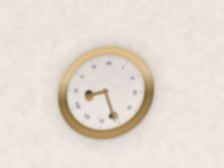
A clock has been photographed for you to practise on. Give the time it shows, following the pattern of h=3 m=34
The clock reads h=8 m=26
